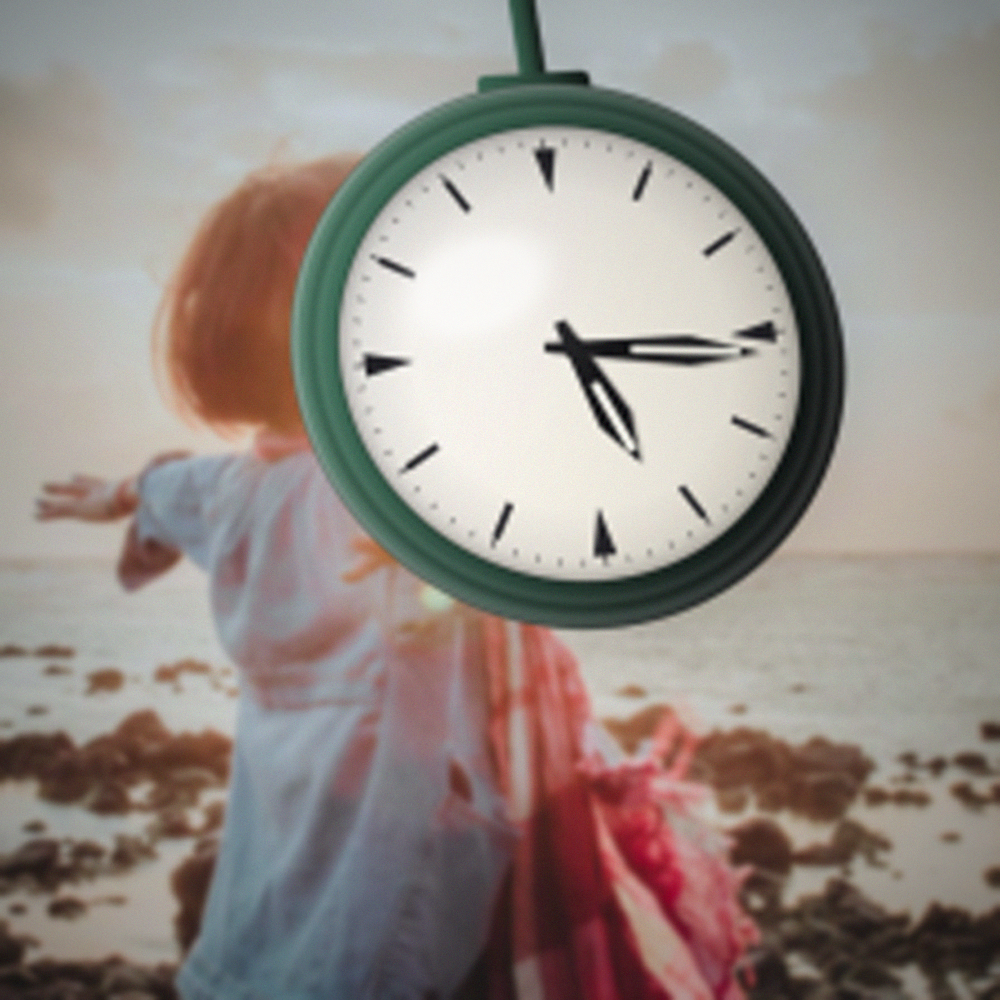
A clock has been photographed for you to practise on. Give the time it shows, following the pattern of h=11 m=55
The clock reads h=5 m=16
